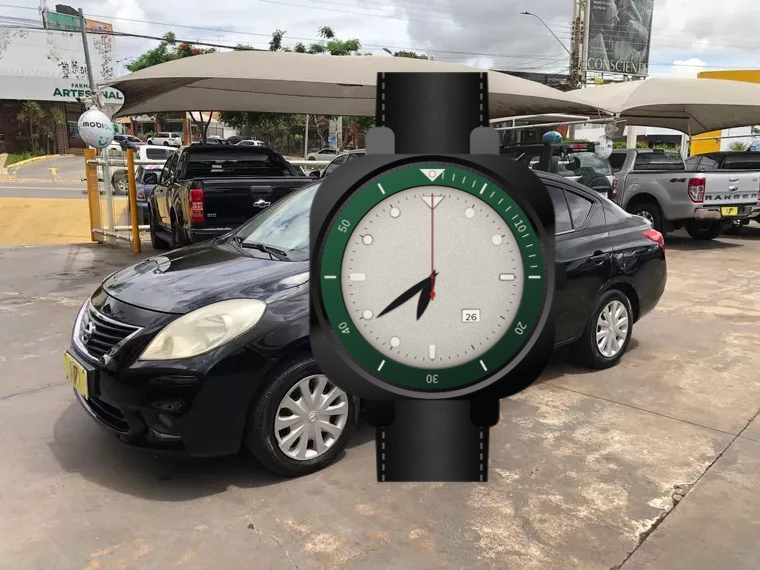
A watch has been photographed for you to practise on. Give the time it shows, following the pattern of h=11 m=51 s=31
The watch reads h=6 m=39 s=0
